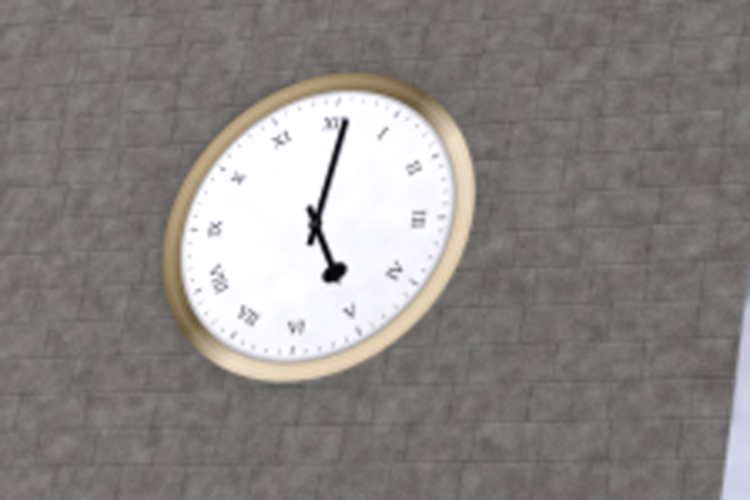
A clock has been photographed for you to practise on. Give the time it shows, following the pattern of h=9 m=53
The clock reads h=5 m=1
